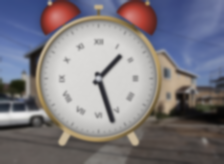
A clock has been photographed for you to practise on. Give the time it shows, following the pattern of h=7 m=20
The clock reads h=1 m=27
